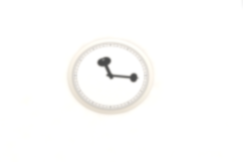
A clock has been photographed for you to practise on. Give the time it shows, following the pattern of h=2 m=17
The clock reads h=11 m=16
